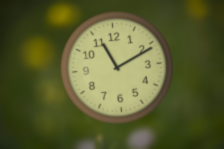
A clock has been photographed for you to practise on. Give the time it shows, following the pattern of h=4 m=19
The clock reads h=11 m=11
